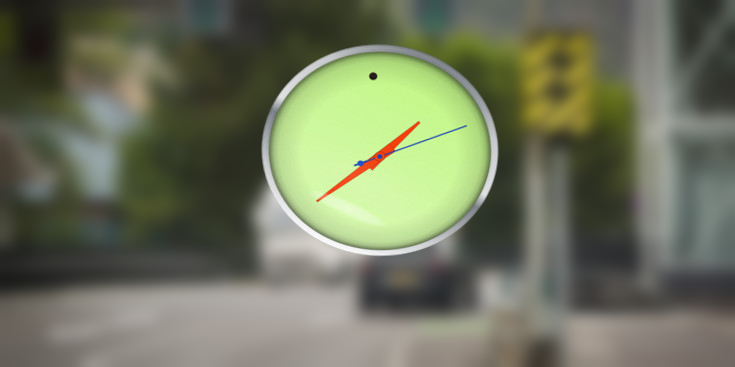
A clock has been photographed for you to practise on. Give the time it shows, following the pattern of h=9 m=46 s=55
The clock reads h=1 m=39 s=12
